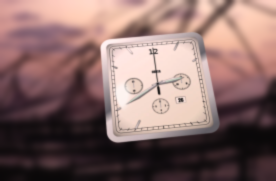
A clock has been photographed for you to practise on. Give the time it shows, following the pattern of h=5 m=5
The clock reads h=2 m=40
